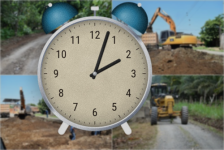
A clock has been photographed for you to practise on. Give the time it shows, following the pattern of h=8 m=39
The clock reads h=2 m=3
